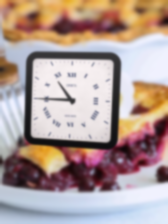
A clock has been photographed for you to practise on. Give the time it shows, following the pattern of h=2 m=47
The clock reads h=10 m=45
